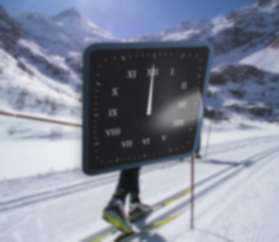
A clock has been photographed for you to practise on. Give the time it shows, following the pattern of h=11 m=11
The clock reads h=12 m=0
